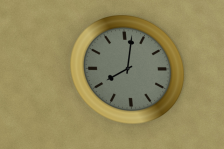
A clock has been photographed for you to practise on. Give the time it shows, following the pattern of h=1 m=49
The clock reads h=8 m=2
